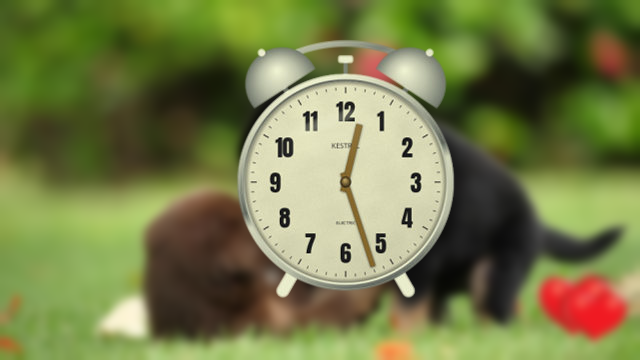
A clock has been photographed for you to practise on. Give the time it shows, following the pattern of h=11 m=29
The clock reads h=12 m=27
